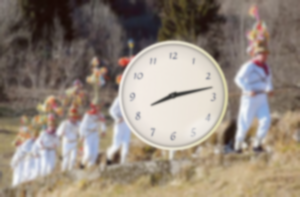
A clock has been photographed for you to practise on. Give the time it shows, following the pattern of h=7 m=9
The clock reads h=8 m=13
